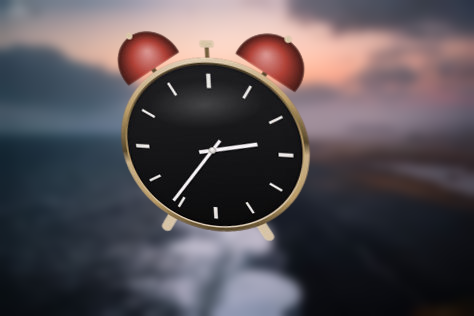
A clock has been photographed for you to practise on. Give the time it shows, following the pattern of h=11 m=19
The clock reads h=2 m=36
